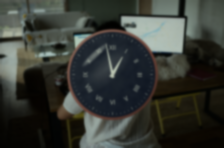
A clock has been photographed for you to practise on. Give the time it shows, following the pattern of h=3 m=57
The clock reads h=12 m=58
